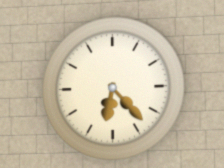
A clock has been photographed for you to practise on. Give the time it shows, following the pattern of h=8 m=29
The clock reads h=6 m=23
